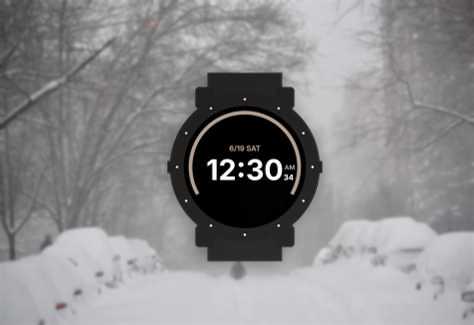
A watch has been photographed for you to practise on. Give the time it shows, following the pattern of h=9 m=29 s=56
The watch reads h=12 m=30 s=34
